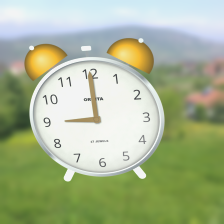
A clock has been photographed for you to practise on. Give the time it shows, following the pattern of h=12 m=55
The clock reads h=9 m=0
